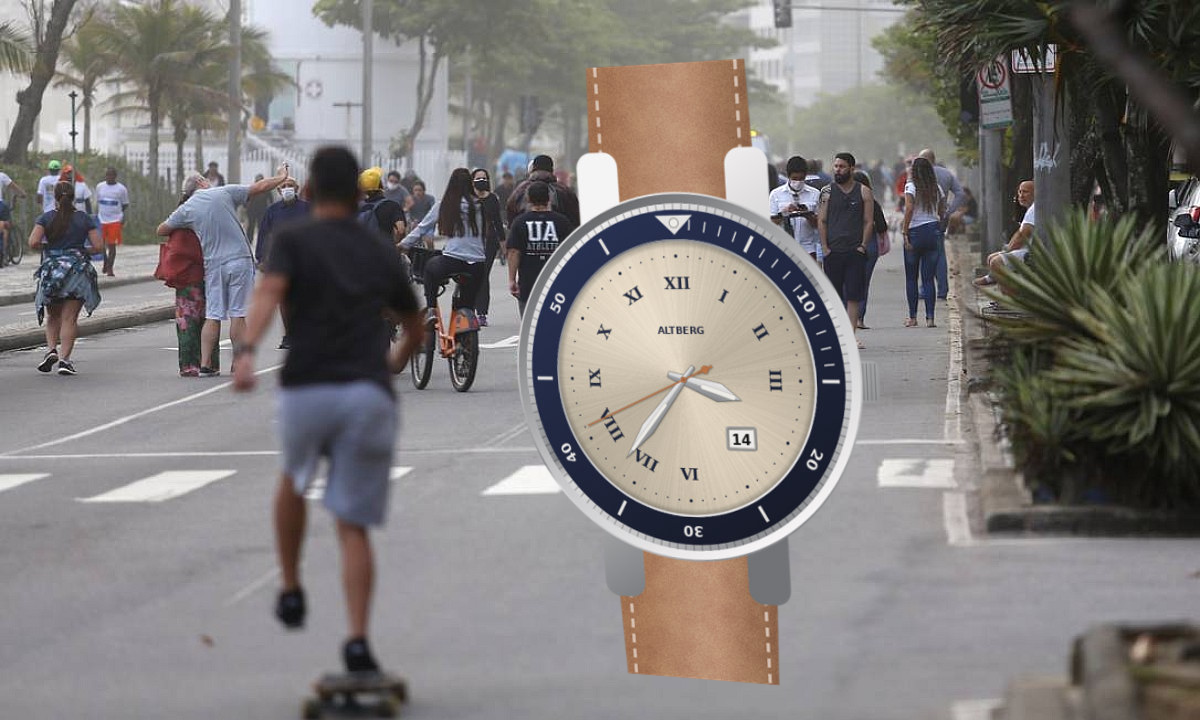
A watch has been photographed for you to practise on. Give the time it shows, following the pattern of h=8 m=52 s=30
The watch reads h=3 m=36 s=41
